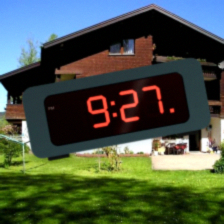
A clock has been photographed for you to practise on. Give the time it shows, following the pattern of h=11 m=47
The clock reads h=9 m=27
